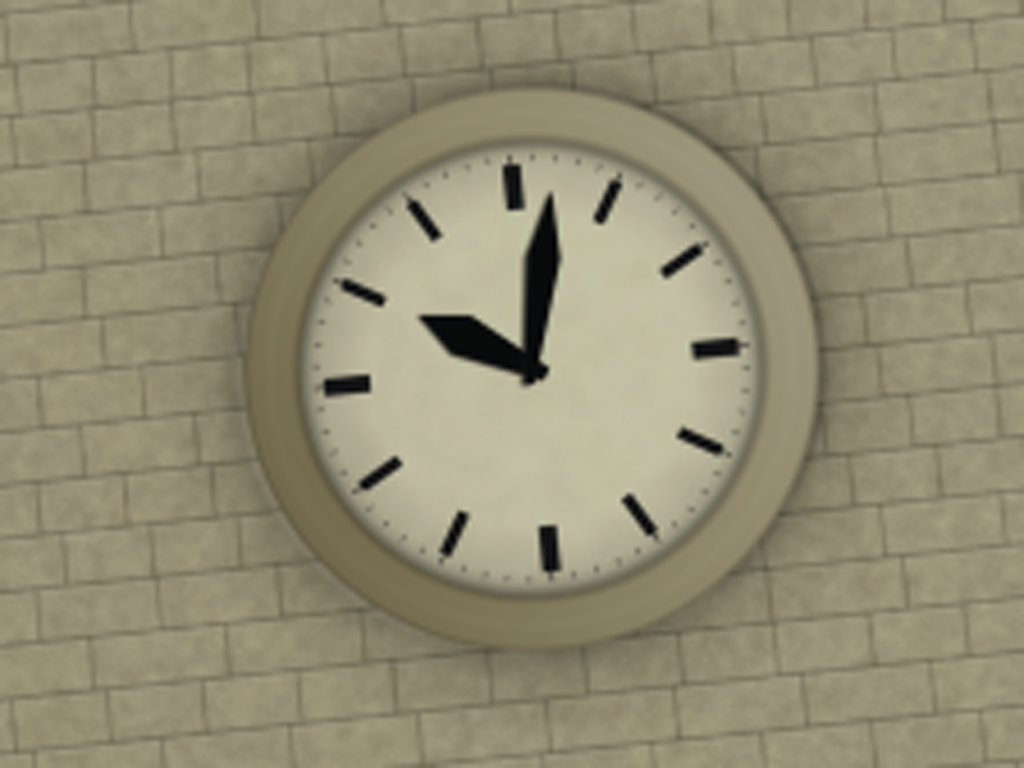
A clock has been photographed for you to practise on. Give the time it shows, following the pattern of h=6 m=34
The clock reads h=10 m=2
